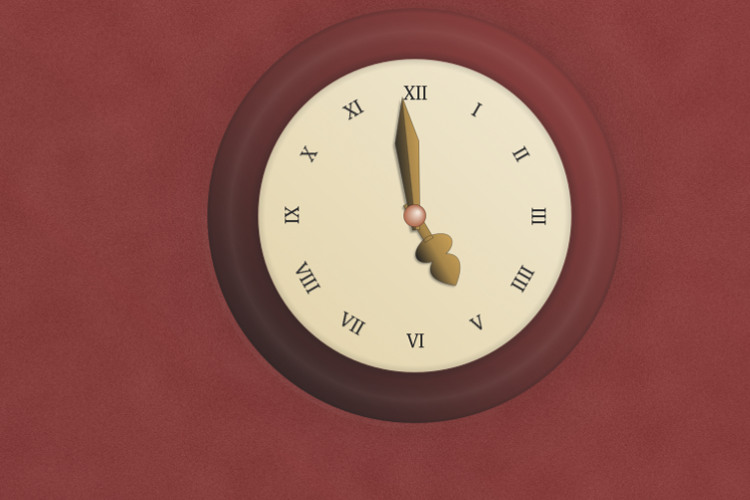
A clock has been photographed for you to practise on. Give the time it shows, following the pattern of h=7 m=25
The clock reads h=4 m=59
